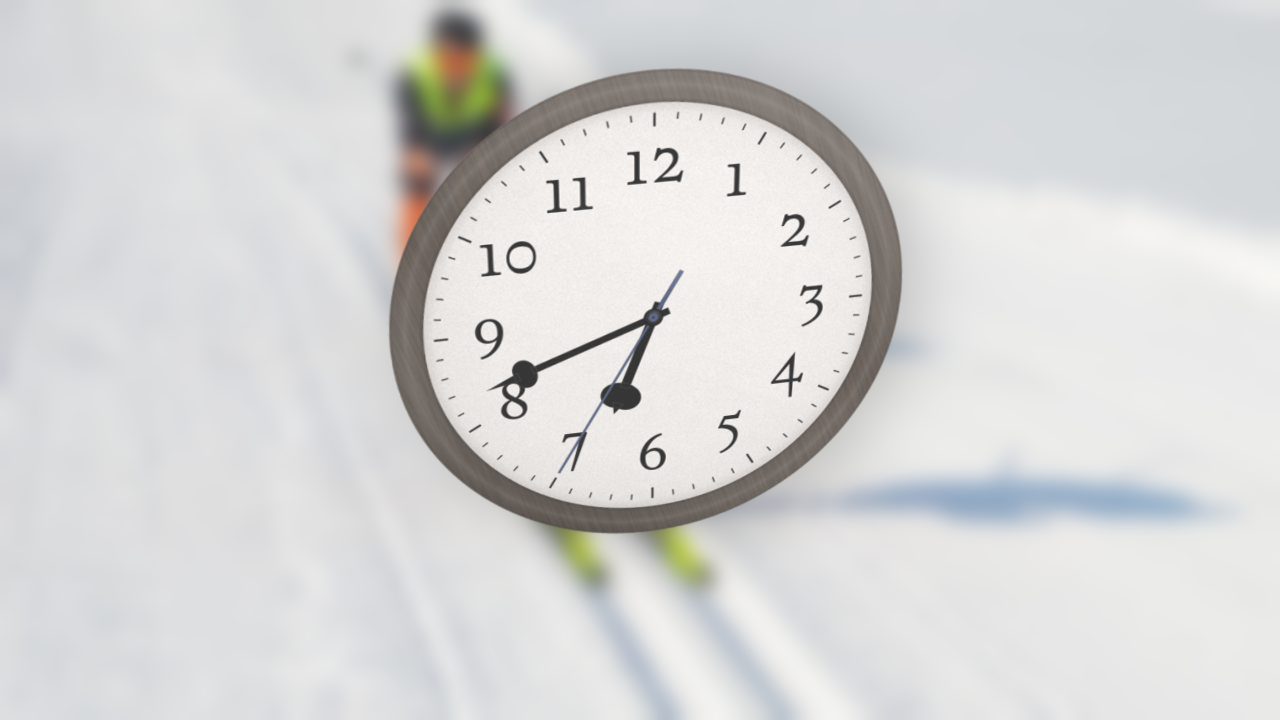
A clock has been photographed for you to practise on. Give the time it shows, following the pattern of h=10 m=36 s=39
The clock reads h=6 m=41 s=35
